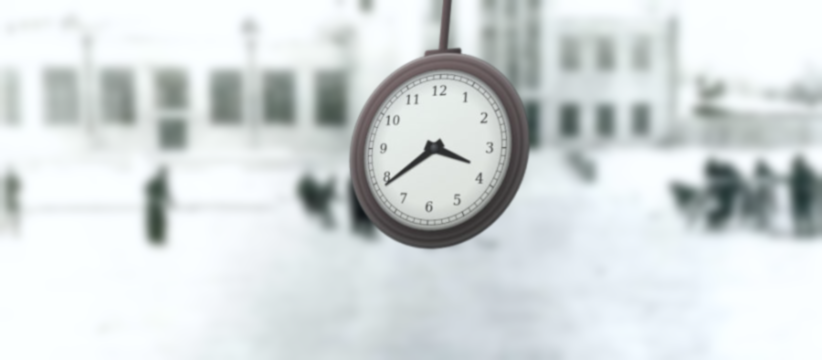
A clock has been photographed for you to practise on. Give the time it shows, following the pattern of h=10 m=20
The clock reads h=3 m=39
